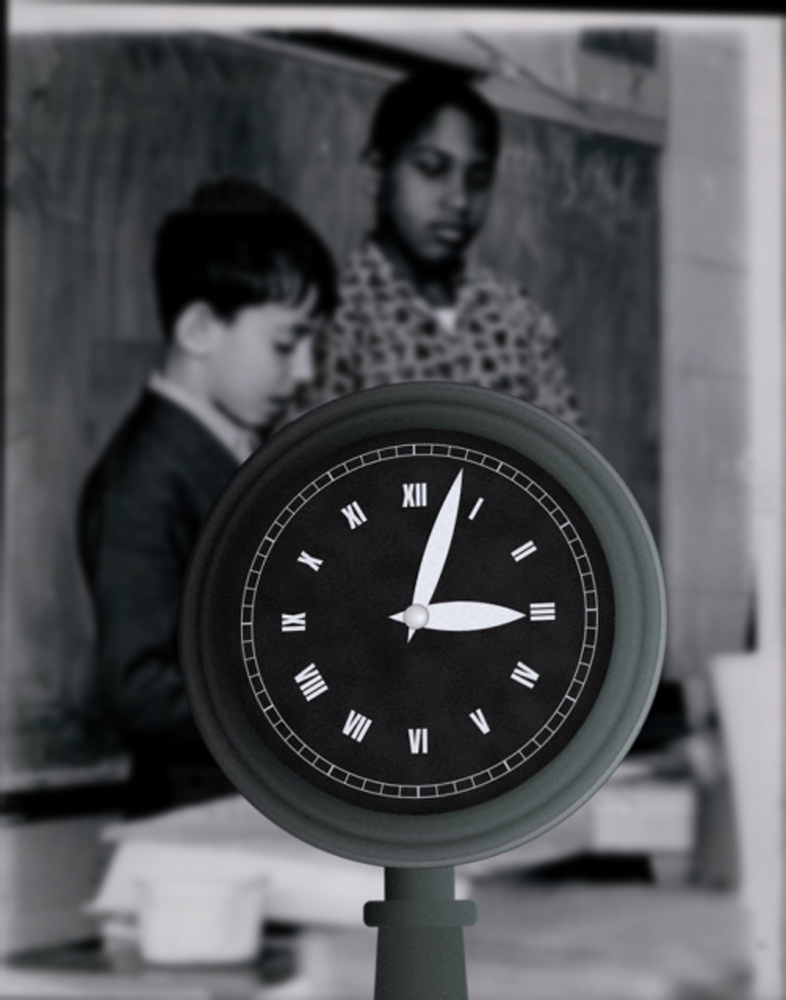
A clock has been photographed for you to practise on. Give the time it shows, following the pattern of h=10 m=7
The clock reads h=3 m=3
